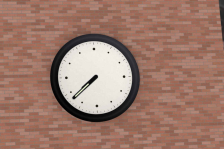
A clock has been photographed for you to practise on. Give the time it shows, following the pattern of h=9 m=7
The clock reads h=7 m=38
